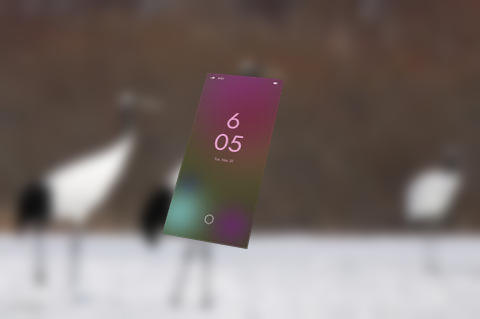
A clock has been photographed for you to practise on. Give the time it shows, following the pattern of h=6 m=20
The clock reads h=6 m=5
